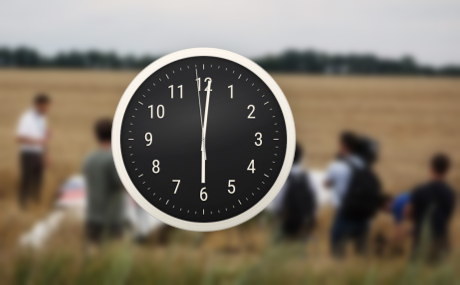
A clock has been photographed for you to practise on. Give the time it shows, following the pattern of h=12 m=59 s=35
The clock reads h=6 m=0 s=59
